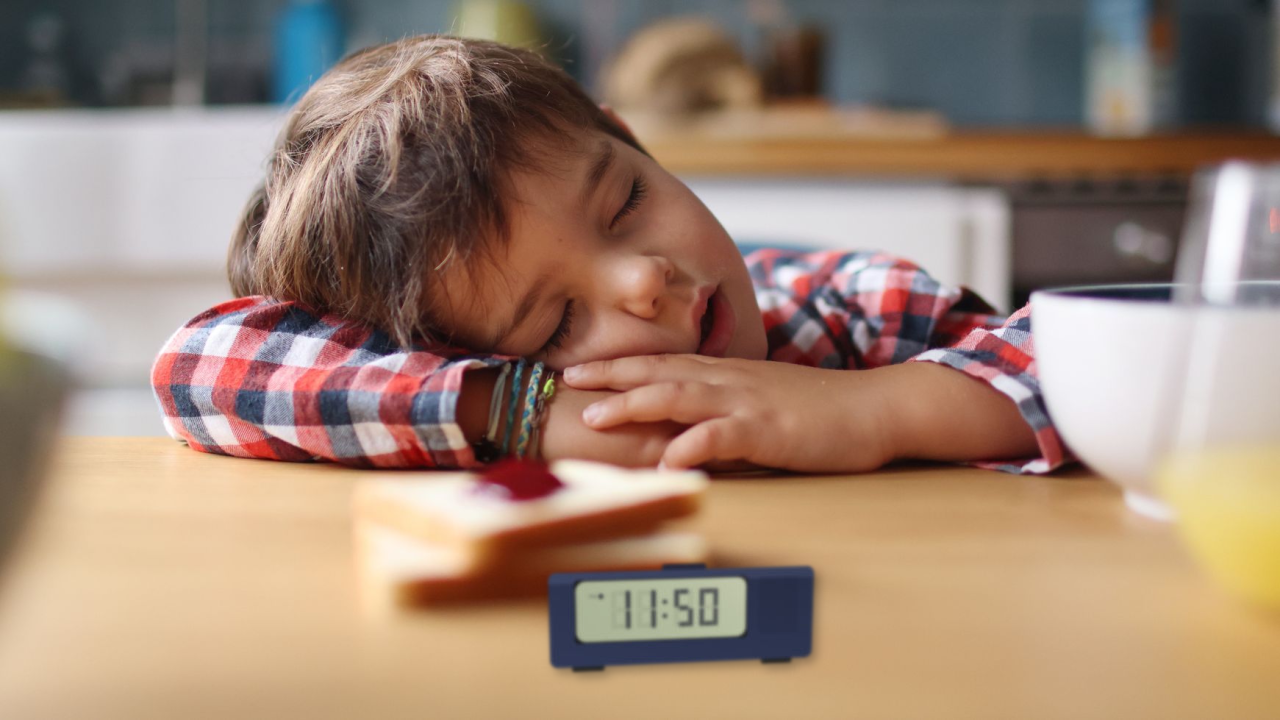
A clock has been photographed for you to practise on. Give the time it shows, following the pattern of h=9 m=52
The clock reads h=11 m=50
